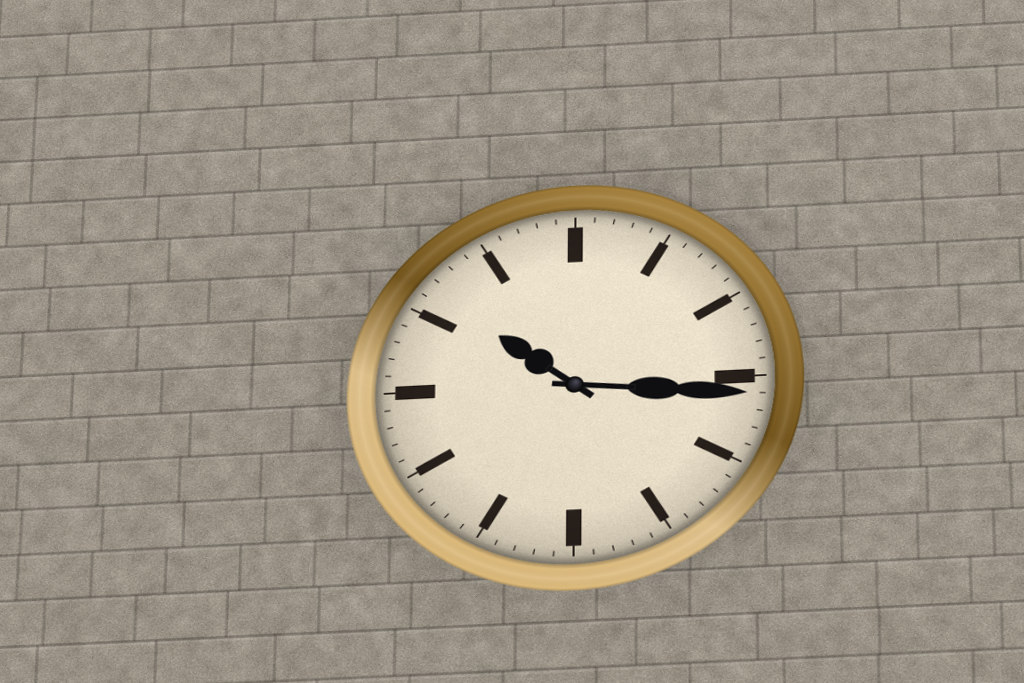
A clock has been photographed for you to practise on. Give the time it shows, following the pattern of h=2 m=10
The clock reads h=10 m=16
